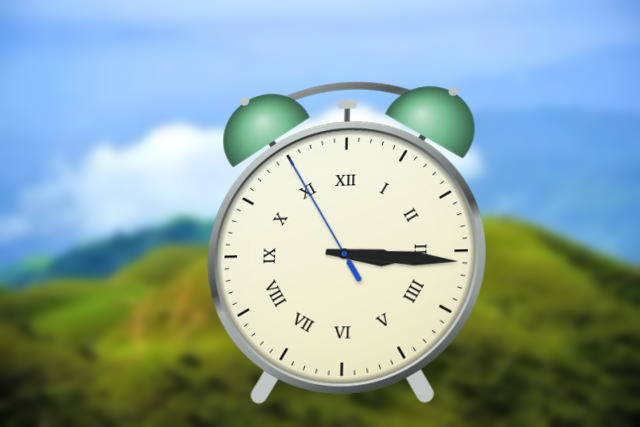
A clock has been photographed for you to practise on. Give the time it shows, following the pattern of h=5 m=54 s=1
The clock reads h=3 m=15 s=55
